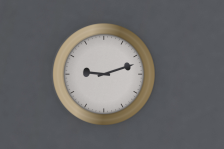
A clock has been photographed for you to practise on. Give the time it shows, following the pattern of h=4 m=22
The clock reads h=9 m=12
